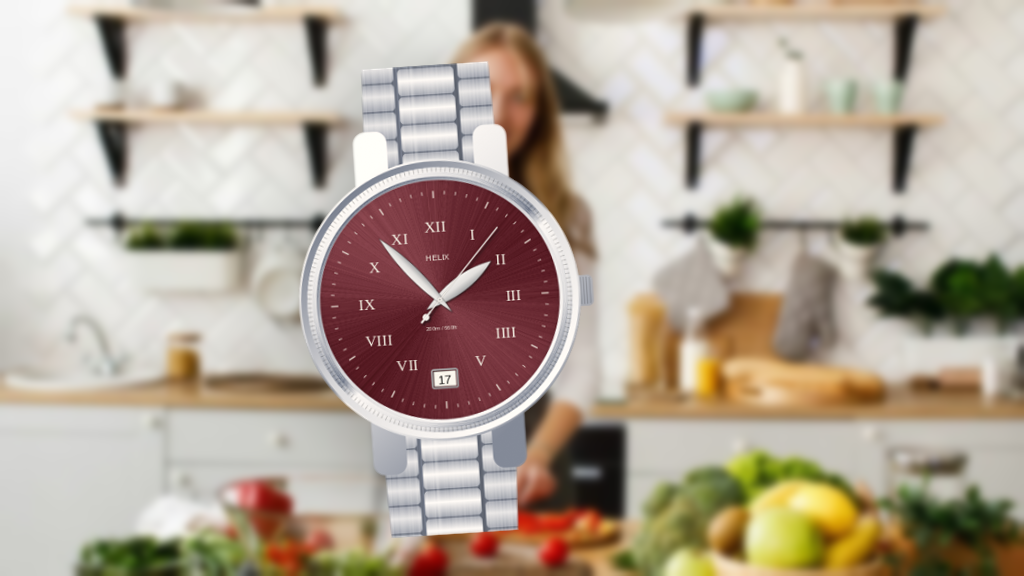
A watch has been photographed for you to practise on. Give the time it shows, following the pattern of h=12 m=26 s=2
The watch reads h=1 m=53 s=7
